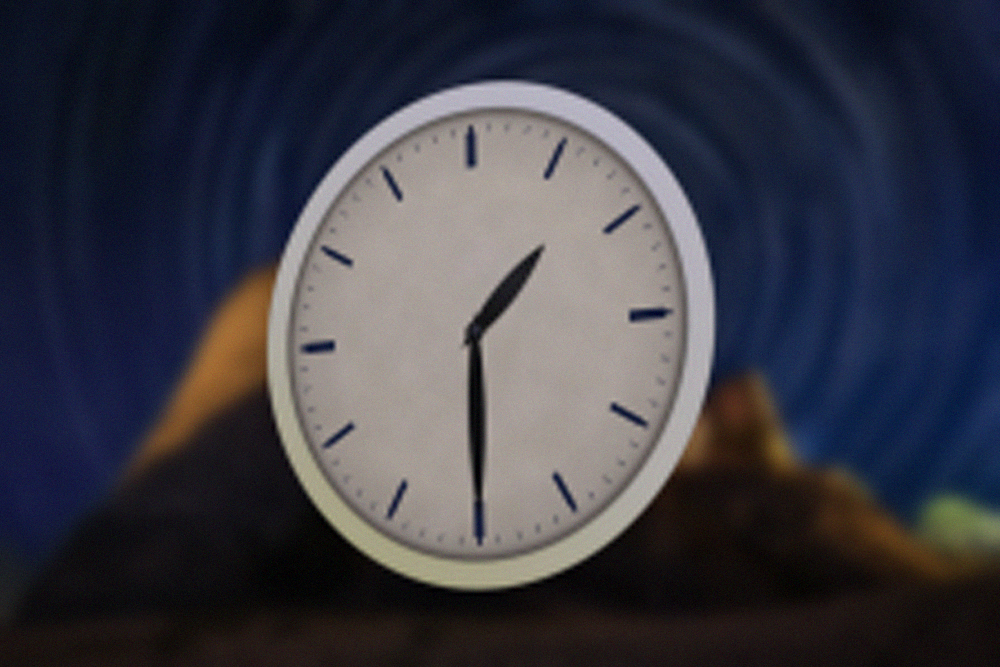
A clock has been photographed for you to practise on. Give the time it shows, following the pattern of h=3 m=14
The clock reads h=1 m=30
